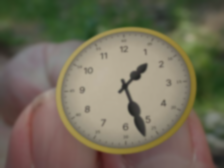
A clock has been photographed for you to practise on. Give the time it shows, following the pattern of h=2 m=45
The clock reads h=1 m=27
